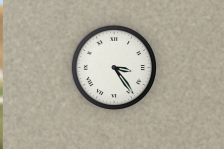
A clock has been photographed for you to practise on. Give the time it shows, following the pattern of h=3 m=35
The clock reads h=3 m=24
